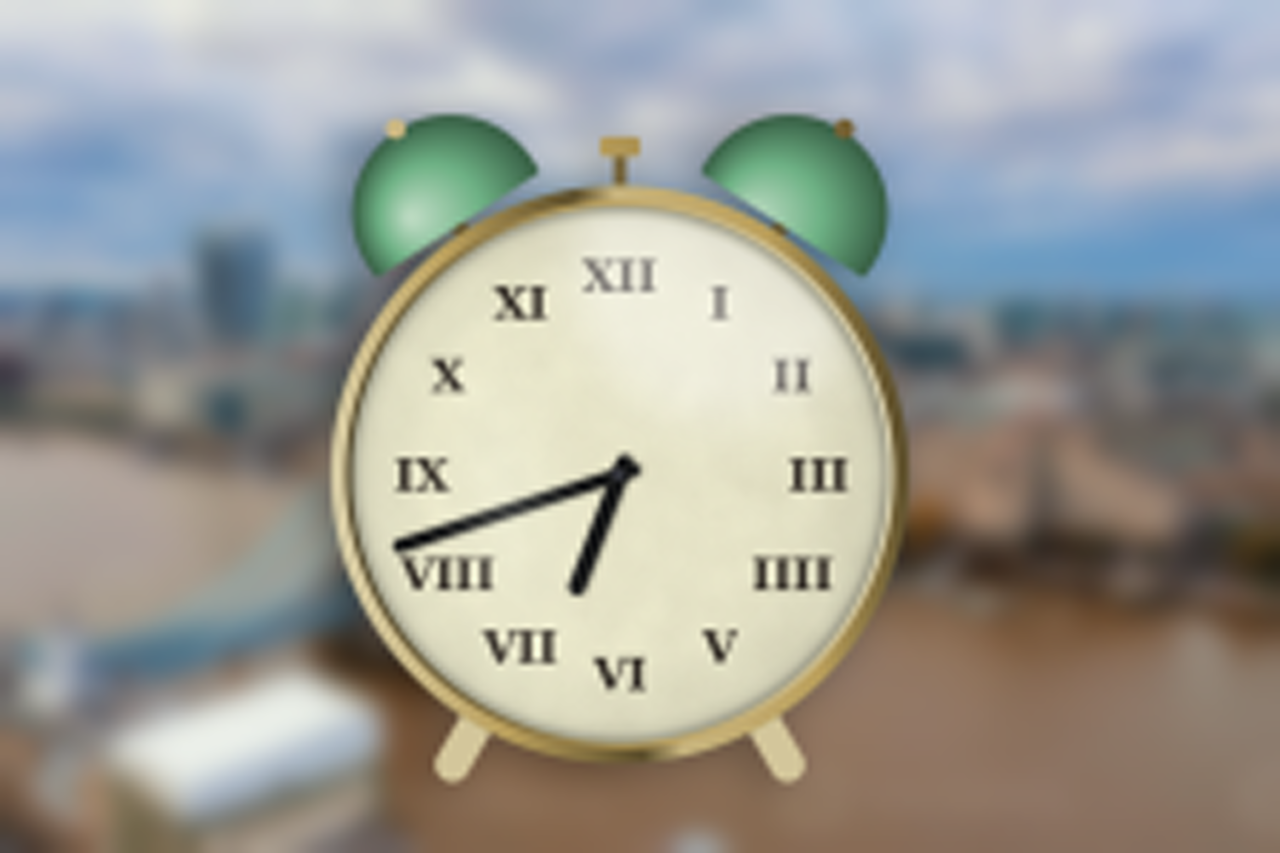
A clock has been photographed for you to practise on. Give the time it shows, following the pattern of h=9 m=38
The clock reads h=6 m=42
